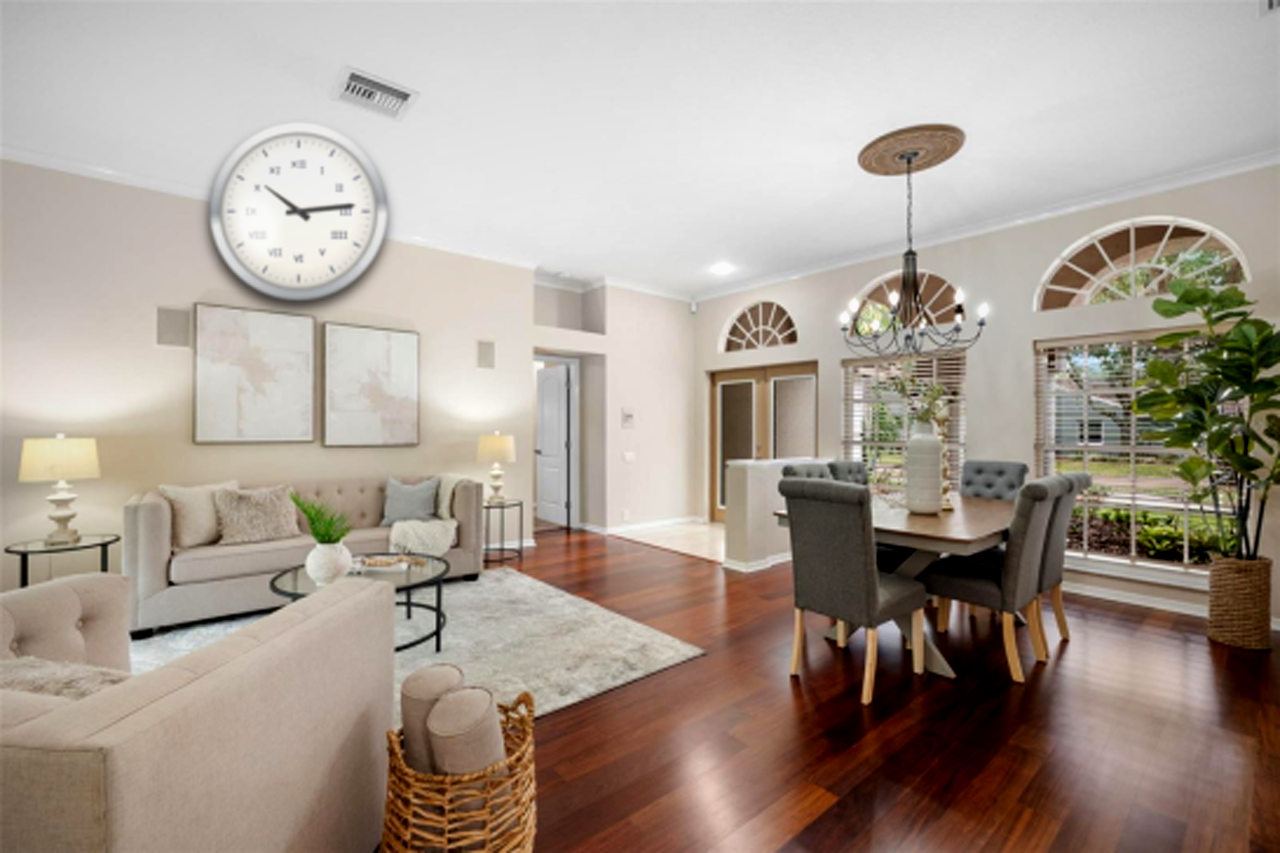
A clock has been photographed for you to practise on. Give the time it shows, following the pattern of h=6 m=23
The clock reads h=10 m=14
